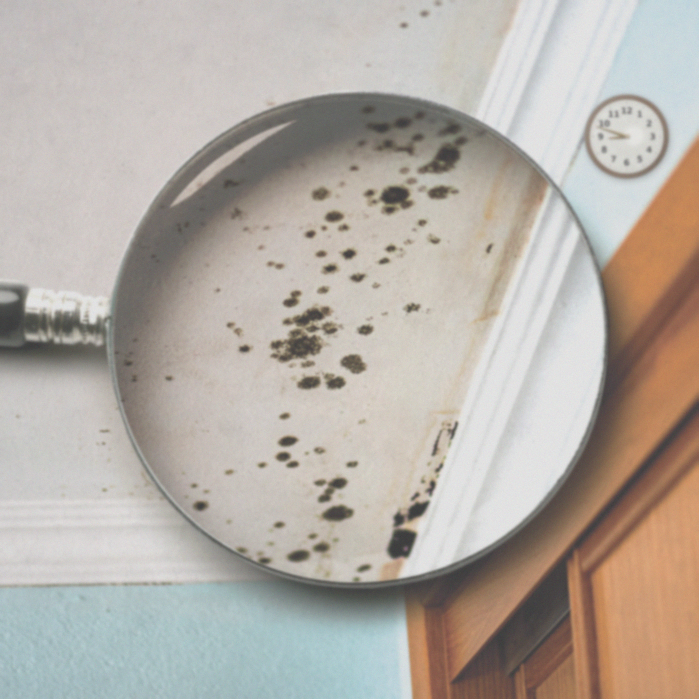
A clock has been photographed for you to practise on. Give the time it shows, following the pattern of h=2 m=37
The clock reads h=8 m=48
